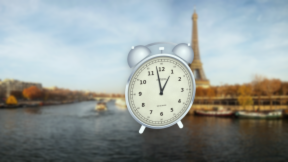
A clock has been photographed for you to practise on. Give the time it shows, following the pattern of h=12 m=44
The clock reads h=12 m=58
